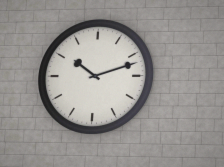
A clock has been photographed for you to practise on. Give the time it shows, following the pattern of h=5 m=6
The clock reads h=10 m=12
